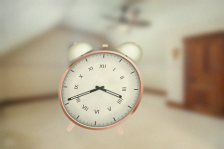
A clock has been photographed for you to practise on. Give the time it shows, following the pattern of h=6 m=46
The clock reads h=3 m=41
